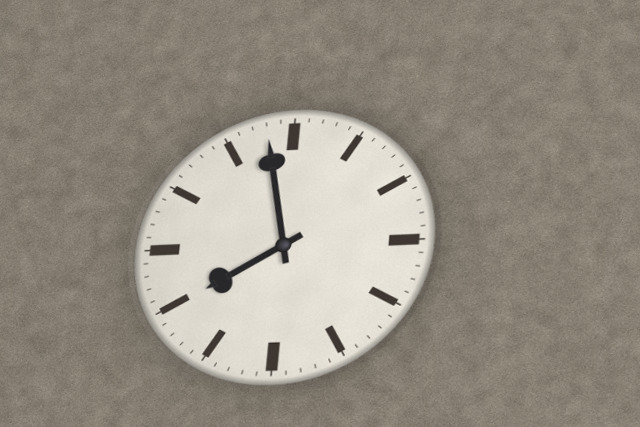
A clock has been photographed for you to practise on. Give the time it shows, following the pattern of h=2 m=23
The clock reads h=7 m=58
